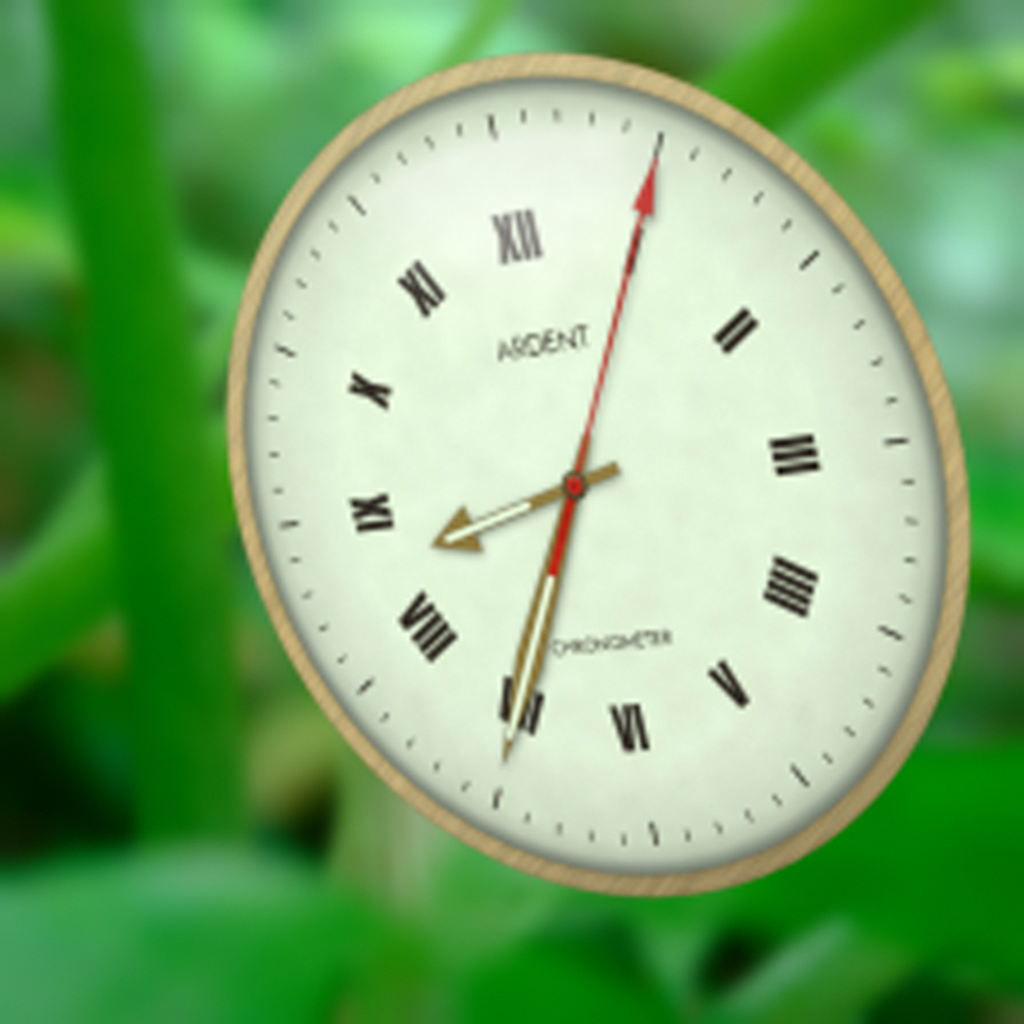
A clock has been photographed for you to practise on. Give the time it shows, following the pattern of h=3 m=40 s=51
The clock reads h=8 m=35 s=5
